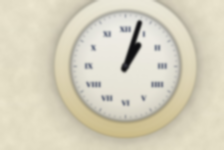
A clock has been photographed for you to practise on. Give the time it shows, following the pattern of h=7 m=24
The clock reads h=1 m=3
